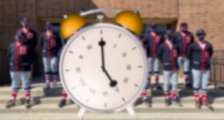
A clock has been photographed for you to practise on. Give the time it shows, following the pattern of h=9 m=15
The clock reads h=5 m=0
